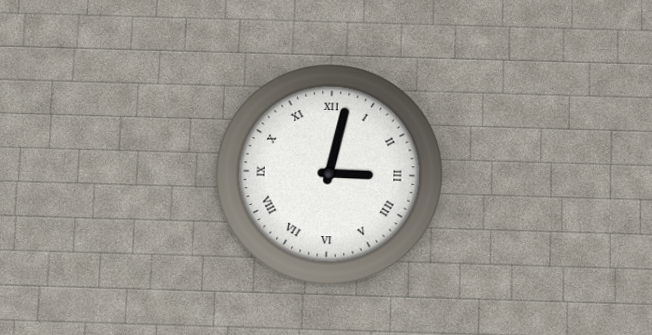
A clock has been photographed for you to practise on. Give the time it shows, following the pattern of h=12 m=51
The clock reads h=3 m=2
